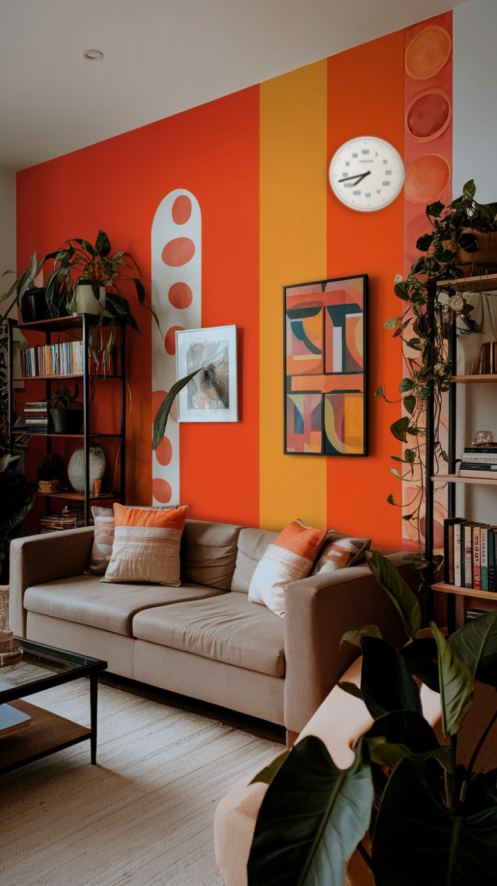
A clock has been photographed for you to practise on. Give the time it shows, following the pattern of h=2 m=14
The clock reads h=7 m=43
